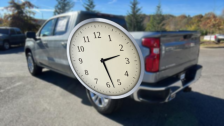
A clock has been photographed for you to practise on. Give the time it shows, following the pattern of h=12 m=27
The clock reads h=2 m=28
